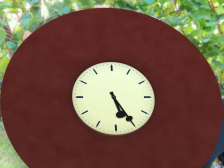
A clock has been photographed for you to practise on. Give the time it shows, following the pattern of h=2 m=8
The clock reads h=5 m=25
